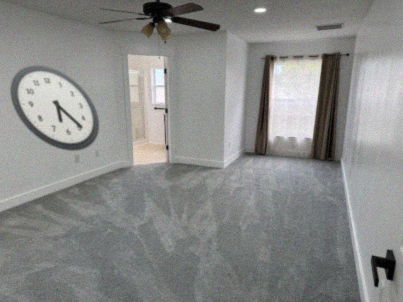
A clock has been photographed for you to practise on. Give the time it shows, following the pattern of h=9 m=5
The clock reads h=6 m=24
